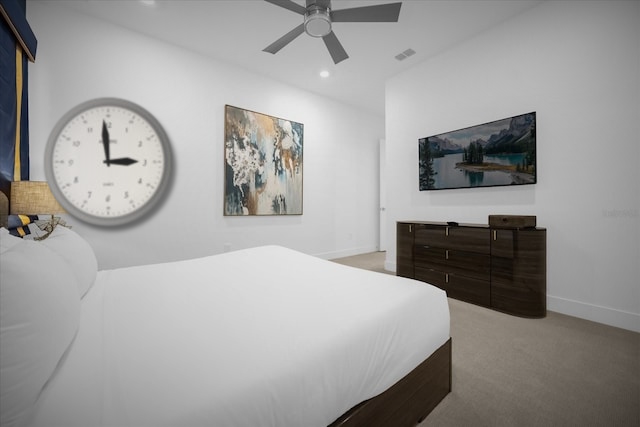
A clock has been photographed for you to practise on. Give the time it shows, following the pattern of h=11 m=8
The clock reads h=2 m=59
